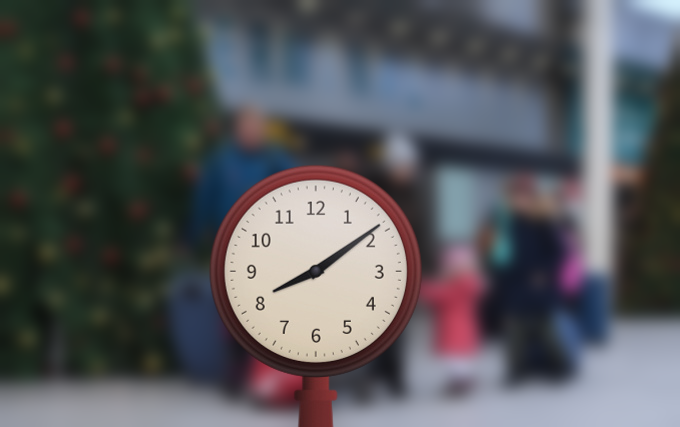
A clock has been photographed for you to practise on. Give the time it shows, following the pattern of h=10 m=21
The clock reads h=8 m=9
